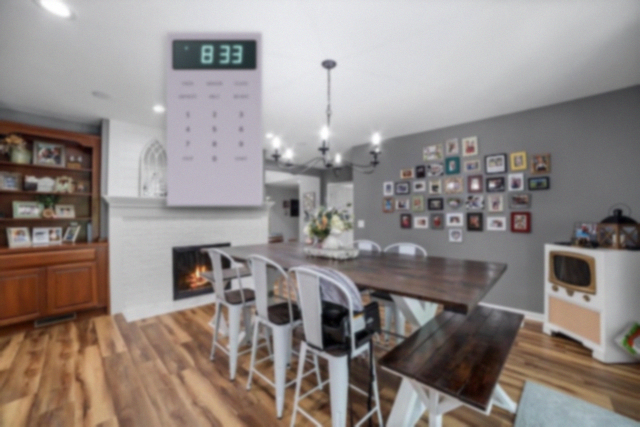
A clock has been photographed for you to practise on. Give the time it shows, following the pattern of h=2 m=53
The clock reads h=8 m=33
